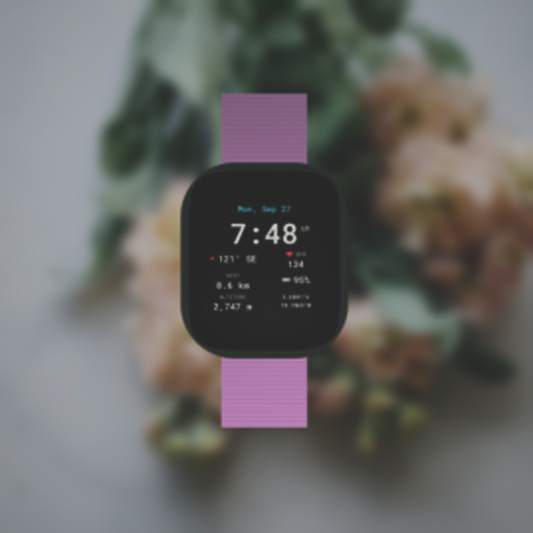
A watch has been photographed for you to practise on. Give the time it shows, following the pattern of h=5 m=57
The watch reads h=7 m=48
